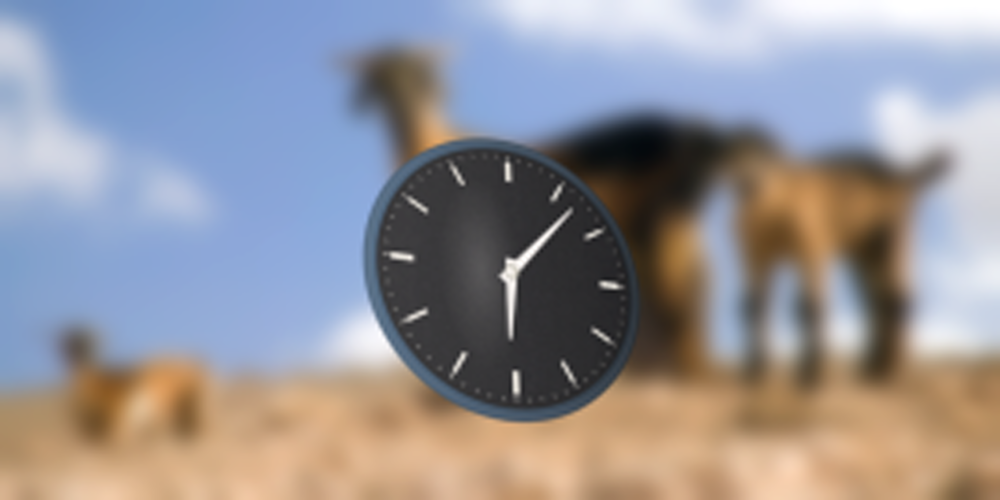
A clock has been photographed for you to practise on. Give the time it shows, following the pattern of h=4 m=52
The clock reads h=6 m=7
